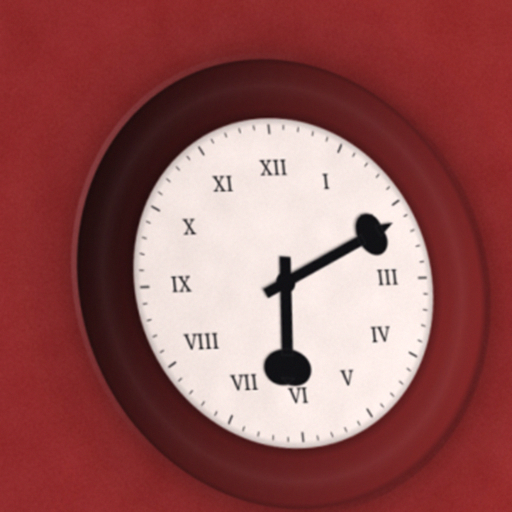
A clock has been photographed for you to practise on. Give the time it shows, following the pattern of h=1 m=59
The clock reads h=6 m=11
